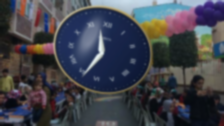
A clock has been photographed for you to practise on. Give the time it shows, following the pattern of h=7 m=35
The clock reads h=11 m=34
